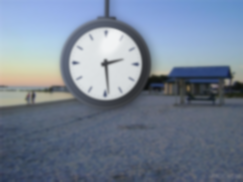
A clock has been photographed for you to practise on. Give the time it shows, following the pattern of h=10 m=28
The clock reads h=2 m=29
